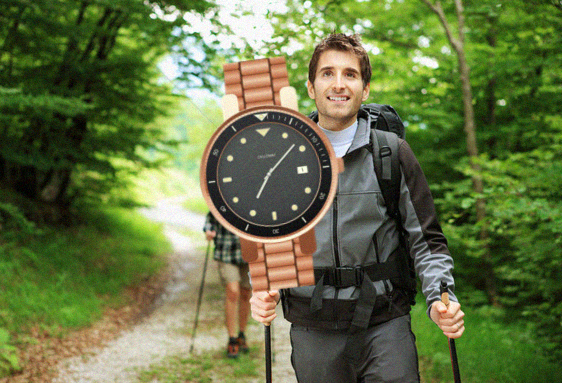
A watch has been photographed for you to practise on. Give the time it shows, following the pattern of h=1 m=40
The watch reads h=7 m=8
